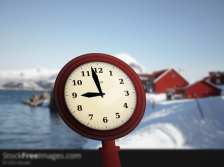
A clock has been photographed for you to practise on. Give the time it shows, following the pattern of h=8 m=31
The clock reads h=8 m=58
